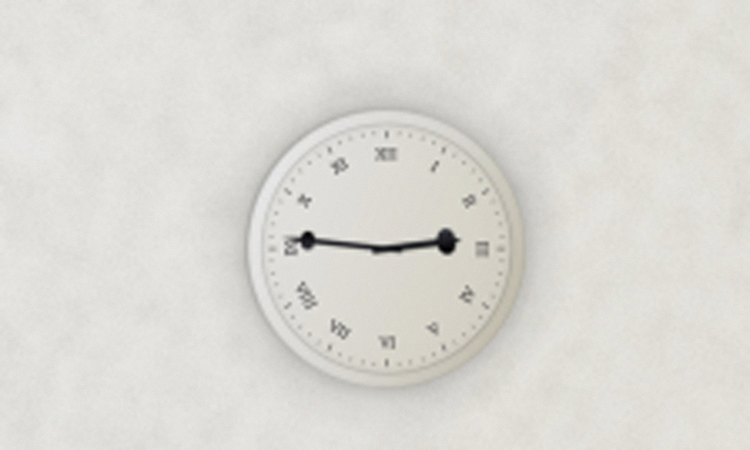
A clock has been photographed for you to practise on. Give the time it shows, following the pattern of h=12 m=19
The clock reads h=2 m=46
